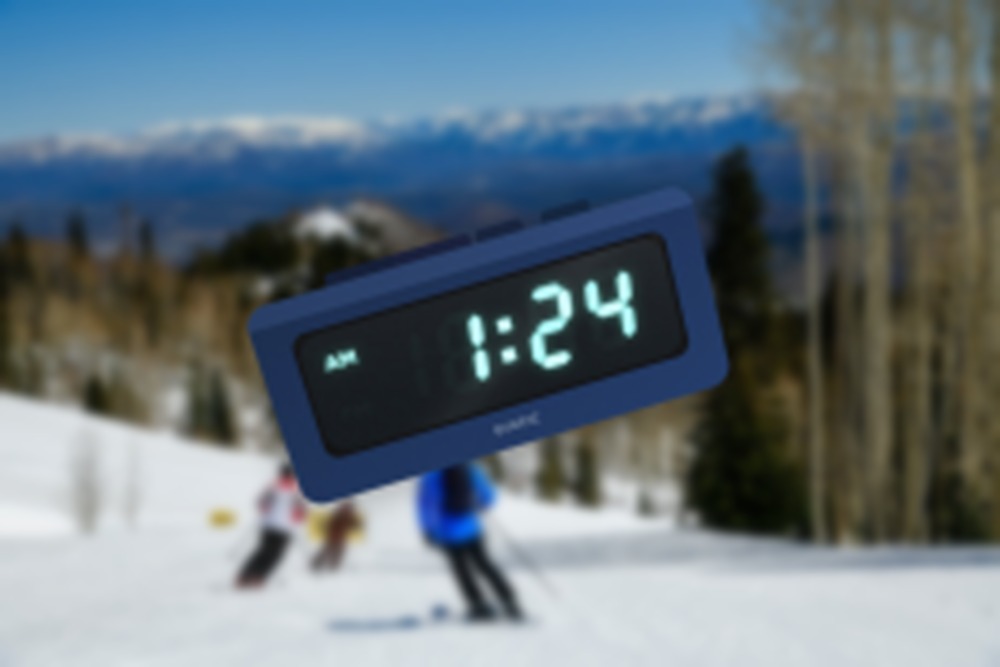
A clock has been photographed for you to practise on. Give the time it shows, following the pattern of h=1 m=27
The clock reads h=1 m=24
